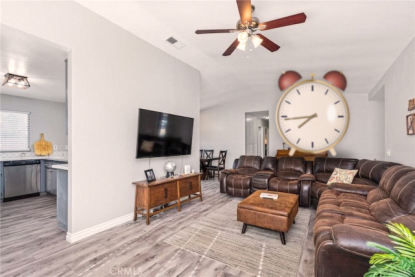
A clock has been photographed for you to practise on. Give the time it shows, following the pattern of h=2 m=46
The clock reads h=7 m=44
